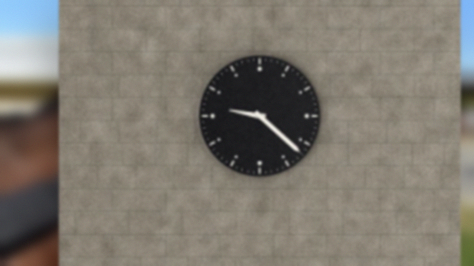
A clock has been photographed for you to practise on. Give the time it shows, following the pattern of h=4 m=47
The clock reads h=9 m=22
